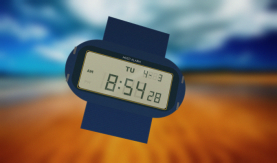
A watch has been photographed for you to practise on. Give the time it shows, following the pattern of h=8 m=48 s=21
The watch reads h=8 m=54 s=28
